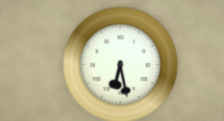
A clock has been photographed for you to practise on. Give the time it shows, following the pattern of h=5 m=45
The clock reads h=6 m=28
